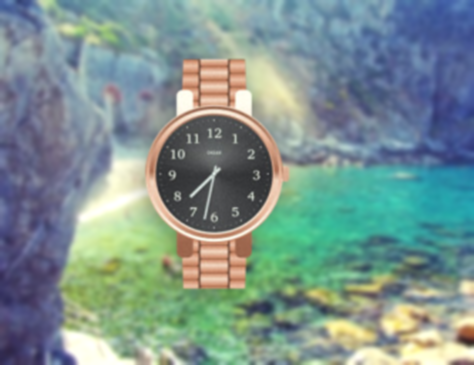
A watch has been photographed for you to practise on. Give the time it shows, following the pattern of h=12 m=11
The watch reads h=7 m=32
